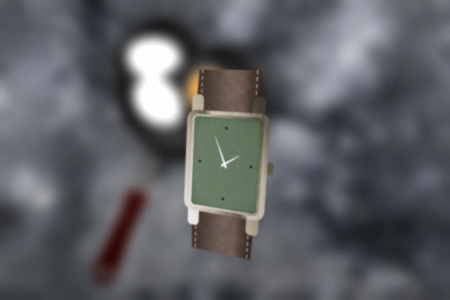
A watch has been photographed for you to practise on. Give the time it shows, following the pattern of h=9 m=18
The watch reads h=1 m=56
